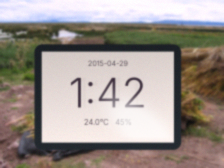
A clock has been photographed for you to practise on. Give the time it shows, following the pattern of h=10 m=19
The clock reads h=1 m=42
